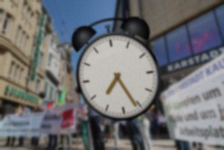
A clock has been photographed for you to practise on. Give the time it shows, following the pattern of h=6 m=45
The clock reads h=7 m=26
